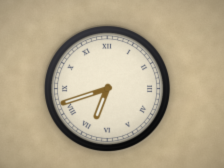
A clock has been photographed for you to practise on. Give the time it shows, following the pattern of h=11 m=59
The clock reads h=6 m=42
